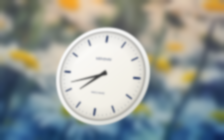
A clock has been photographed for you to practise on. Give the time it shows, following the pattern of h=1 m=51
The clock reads h=7 m=42
